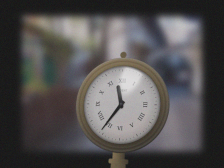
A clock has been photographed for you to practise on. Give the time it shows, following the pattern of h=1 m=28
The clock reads h=11 m=36
